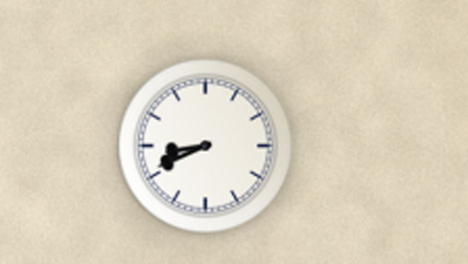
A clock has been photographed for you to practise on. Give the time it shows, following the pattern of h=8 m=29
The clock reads h=8 m=41
